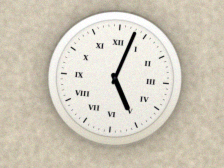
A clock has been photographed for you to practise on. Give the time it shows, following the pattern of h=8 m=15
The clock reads h=5 m=3
